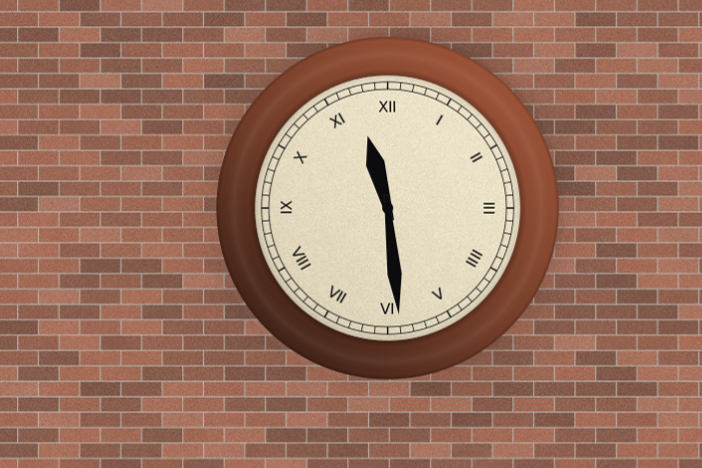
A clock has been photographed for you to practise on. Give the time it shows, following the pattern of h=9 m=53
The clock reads h=11 m=29
